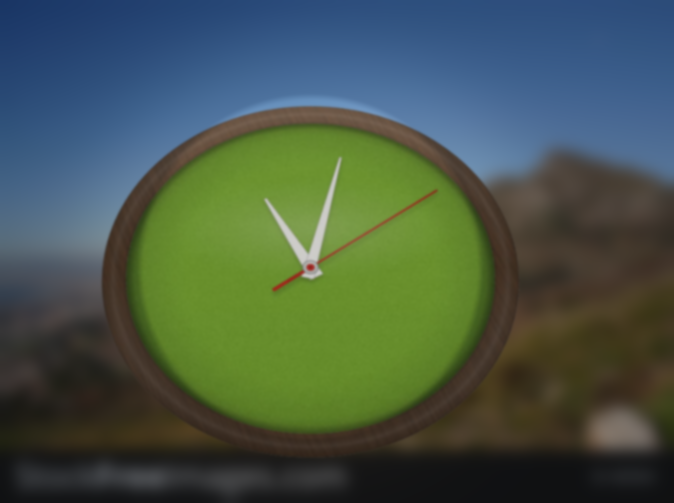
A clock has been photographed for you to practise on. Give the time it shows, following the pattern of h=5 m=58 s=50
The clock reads h=11 m=2 s=9
